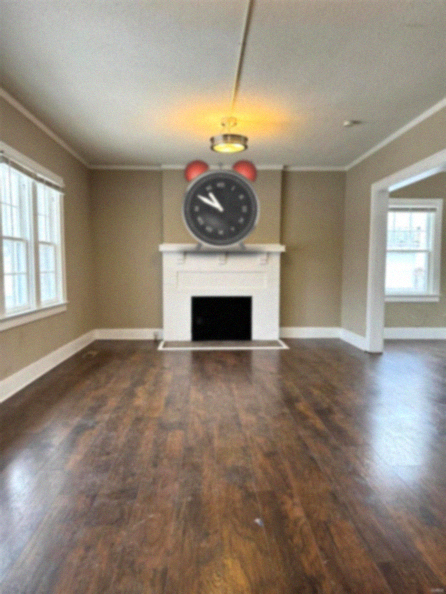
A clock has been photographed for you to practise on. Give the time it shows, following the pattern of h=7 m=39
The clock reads h=10 m=50
